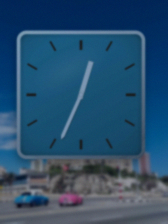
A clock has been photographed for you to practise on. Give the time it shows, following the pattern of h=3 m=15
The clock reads h=12 m=34
